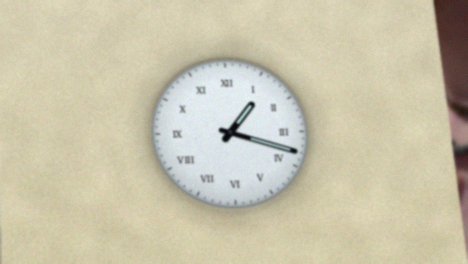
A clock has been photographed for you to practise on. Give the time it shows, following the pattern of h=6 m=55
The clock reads h=1 m=18
